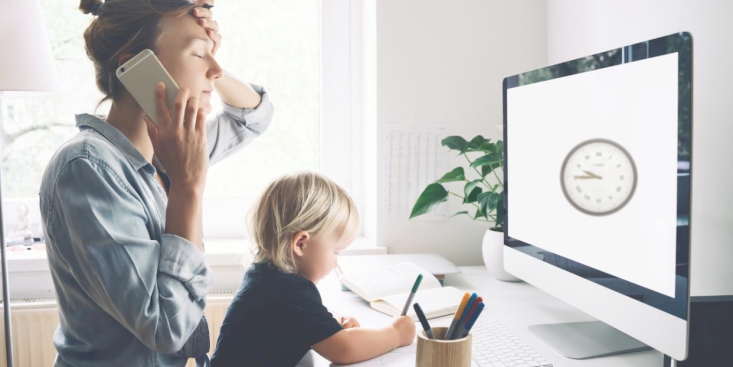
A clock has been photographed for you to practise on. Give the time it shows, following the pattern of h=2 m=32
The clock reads h=9 m=45
